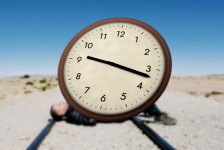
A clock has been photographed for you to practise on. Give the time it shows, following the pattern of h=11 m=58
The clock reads h=9 m=17
